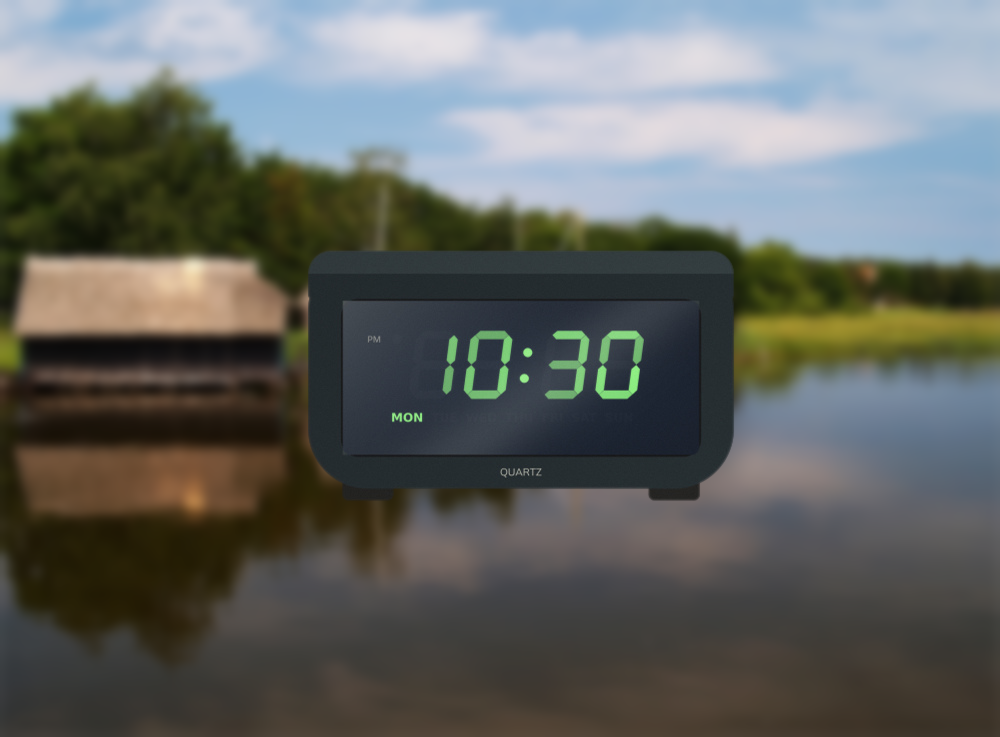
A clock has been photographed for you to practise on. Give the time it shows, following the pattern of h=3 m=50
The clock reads h=10 m=30
